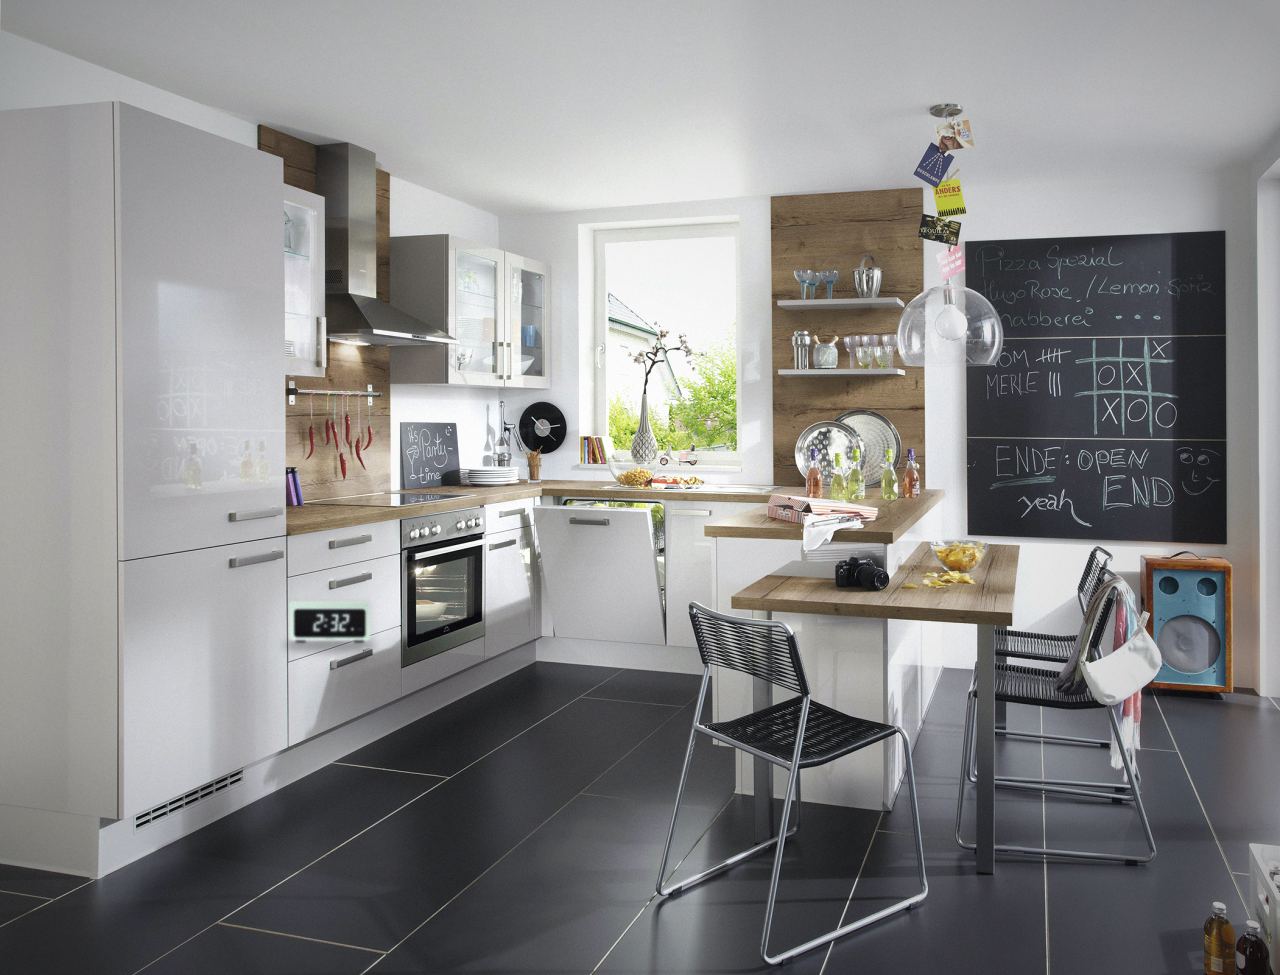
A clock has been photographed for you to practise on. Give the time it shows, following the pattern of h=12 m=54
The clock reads h=2 m=32
